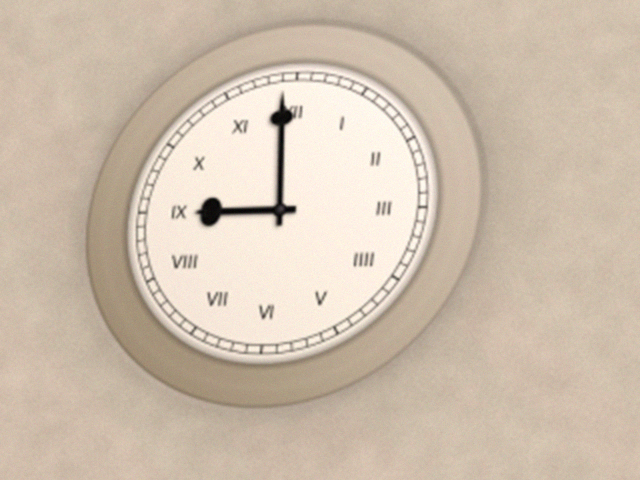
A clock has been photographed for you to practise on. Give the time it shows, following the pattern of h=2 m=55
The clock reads h=8 m=59
